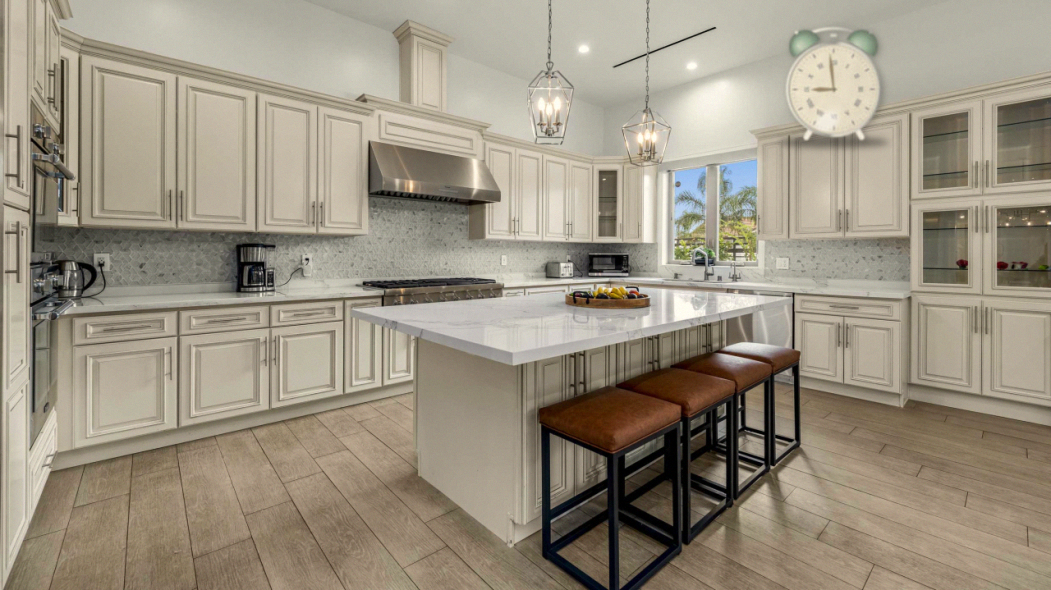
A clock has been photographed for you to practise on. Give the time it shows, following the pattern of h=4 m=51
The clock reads h=8 m=59
